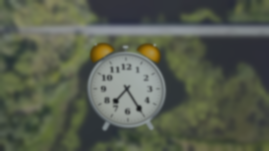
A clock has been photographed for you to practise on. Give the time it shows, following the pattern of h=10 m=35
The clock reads h=7 m=25
